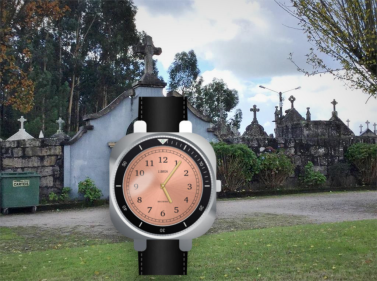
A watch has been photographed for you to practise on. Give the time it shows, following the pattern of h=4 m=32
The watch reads h=5 m=6
